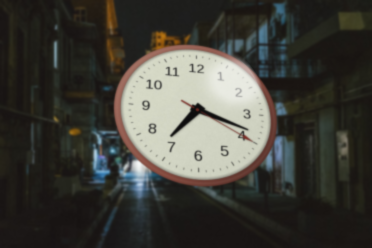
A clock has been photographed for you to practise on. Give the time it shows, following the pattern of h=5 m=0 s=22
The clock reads h=7 m=18 s=20
